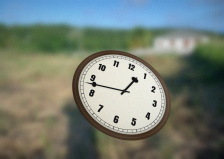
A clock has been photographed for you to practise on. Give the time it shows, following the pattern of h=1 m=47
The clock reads h=12 m=43
